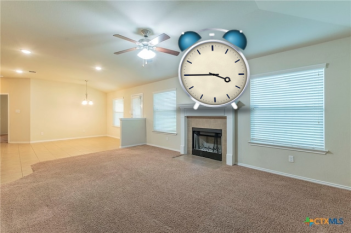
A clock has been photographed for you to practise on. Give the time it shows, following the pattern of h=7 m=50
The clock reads h=3 m=45
